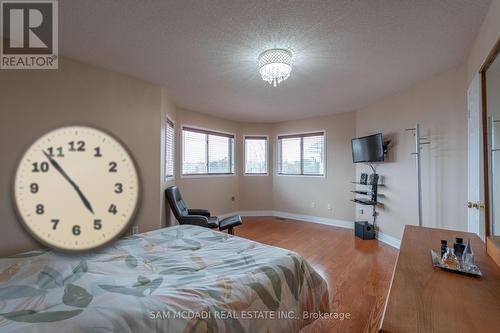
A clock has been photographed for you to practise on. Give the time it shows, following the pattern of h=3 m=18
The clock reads h=4 m=53
